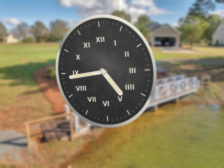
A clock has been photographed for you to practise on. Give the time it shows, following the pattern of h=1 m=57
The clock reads h=4 m=44
